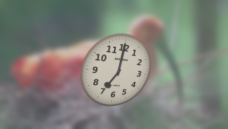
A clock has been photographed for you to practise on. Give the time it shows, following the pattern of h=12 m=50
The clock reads h=7 m=0
